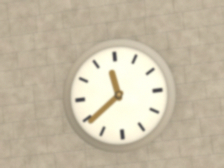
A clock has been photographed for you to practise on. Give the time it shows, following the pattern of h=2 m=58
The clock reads h=11 m=39
